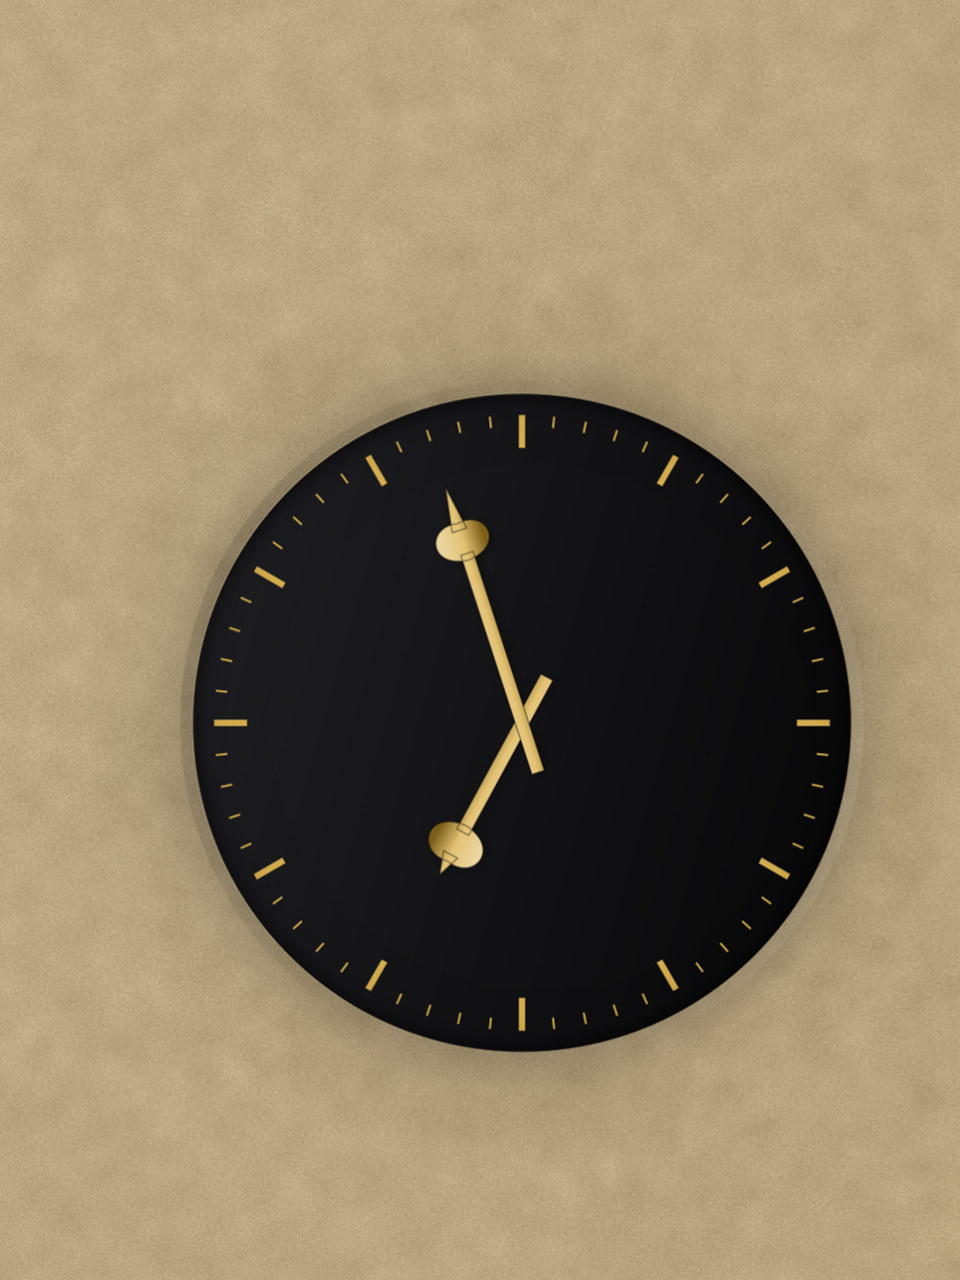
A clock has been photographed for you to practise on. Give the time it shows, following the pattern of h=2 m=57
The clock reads h=6 m=57
